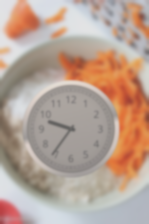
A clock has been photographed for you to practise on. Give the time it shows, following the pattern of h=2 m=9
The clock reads h=9 m=36
